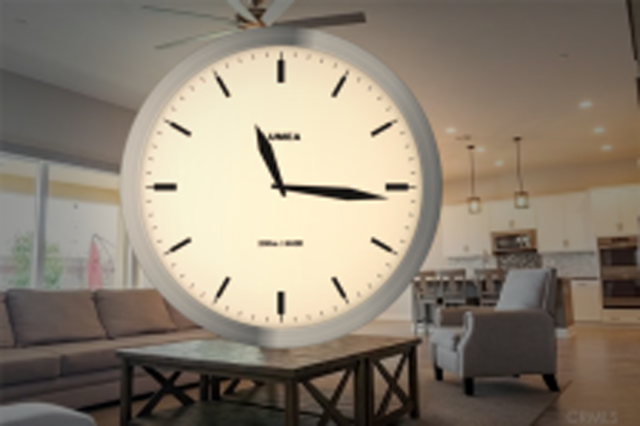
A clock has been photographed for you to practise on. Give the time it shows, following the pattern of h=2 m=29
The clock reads h=11 m=16
